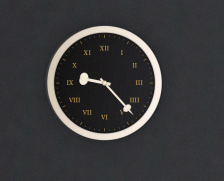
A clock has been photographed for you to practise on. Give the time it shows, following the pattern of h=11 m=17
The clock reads h=9 m=23
